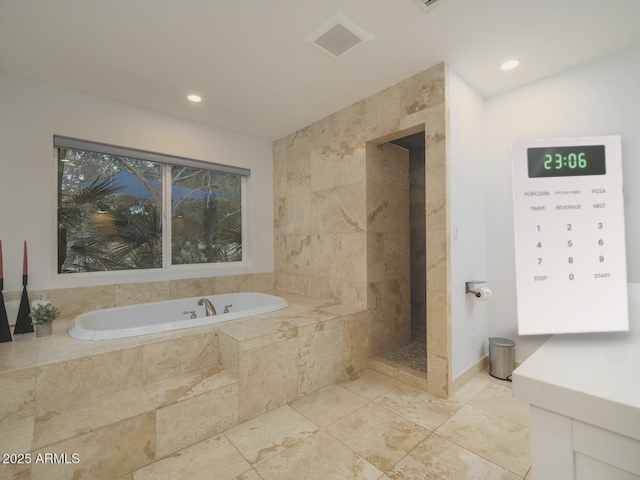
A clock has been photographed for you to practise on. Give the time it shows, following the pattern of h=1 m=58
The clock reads h=23 m=6
